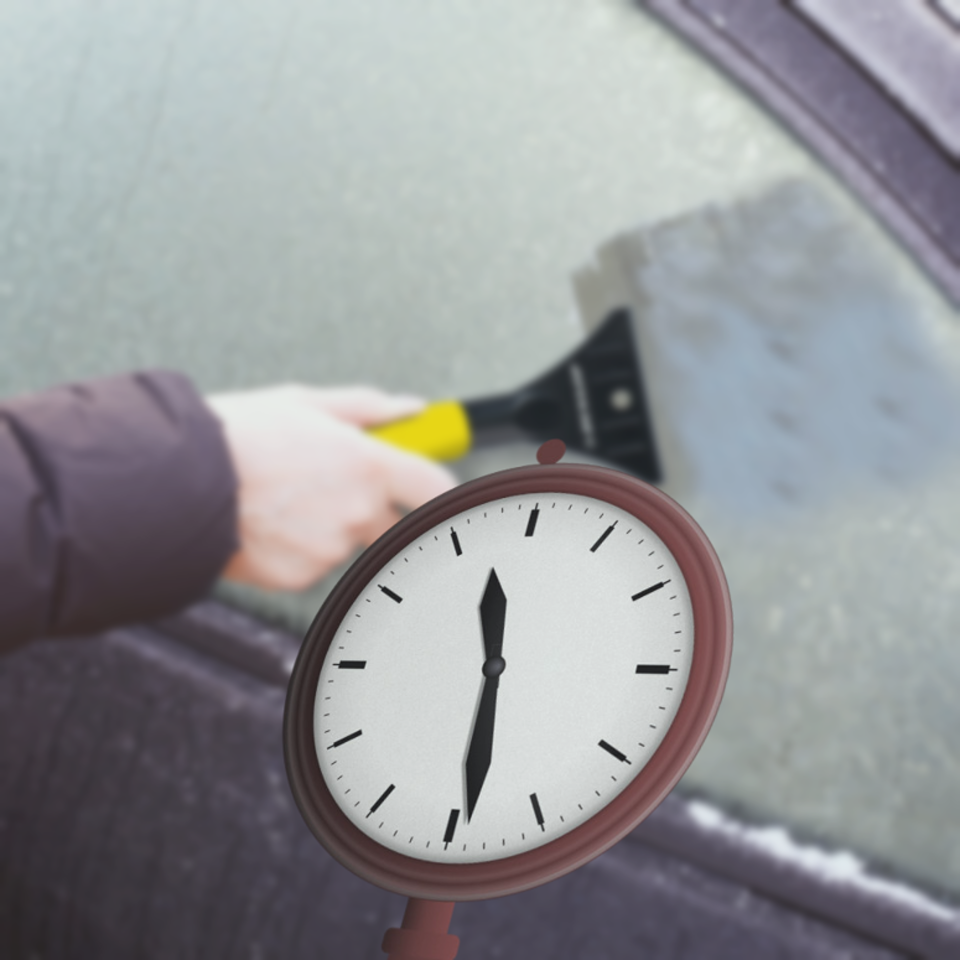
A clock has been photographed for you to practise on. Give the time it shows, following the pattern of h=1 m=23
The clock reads h=11 m=29
